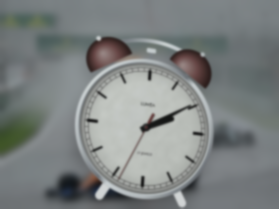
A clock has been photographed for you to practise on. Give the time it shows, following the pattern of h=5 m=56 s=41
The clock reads h=2 m=9 s=34
